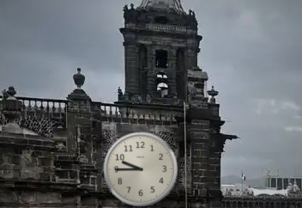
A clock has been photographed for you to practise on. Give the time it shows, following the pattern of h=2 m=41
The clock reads h=9 m=45
